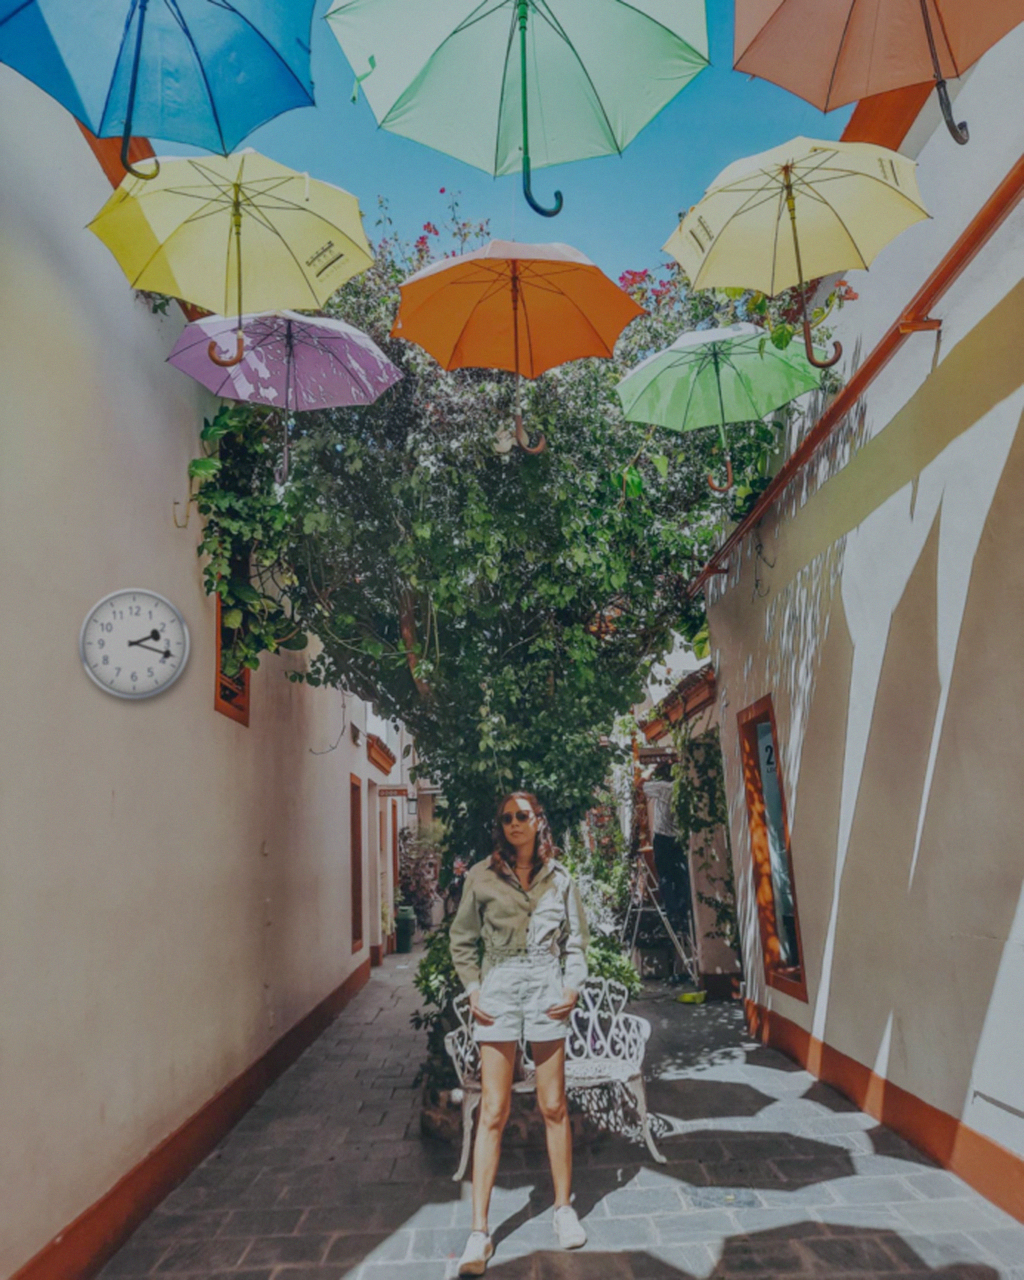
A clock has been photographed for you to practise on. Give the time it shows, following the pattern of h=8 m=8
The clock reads h=2 m=18
